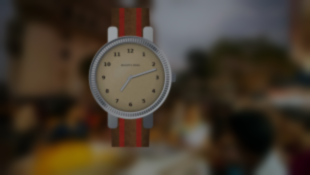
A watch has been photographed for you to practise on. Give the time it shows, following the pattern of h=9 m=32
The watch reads h=7 m=12
